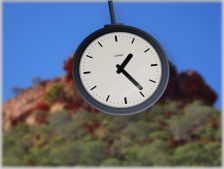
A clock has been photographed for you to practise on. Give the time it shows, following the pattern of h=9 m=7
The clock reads h=1 m=24
